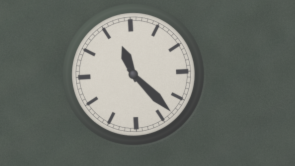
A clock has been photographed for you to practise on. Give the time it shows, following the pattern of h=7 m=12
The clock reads h=11 m=23
